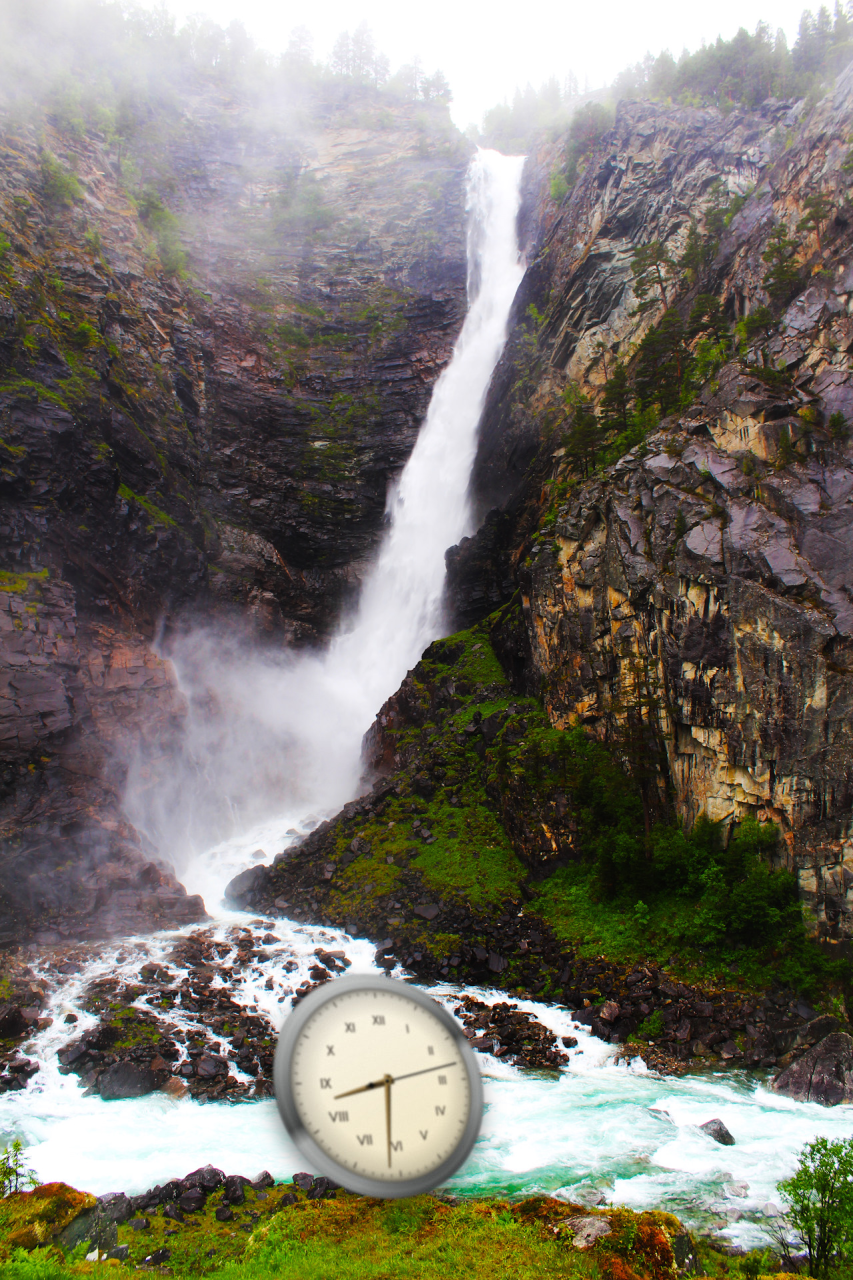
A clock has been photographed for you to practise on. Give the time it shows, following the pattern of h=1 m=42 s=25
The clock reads h=8 m=31 s=13
